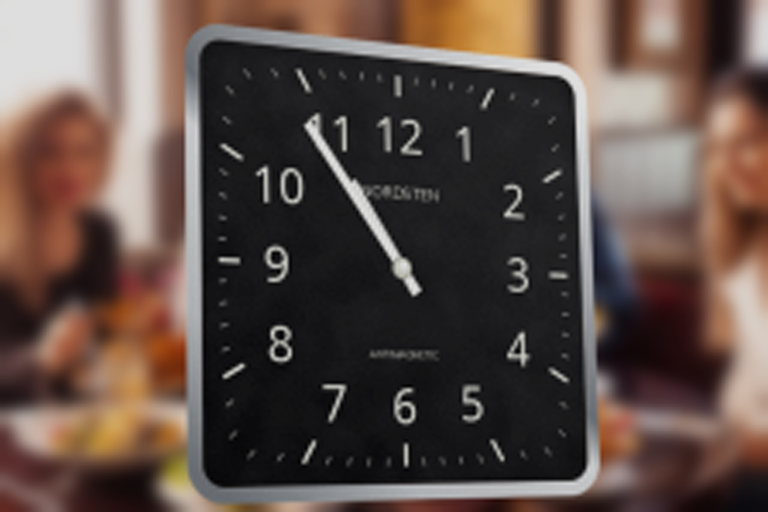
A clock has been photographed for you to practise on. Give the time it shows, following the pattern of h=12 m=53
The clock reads h=10 m=54
